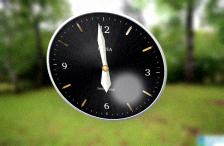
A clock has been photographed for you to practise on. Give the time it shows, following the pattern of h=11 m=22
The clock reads h=5 m=59
